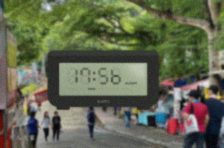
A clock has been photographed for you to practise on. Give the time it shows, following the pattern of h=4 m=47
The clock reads h=17 m=56
